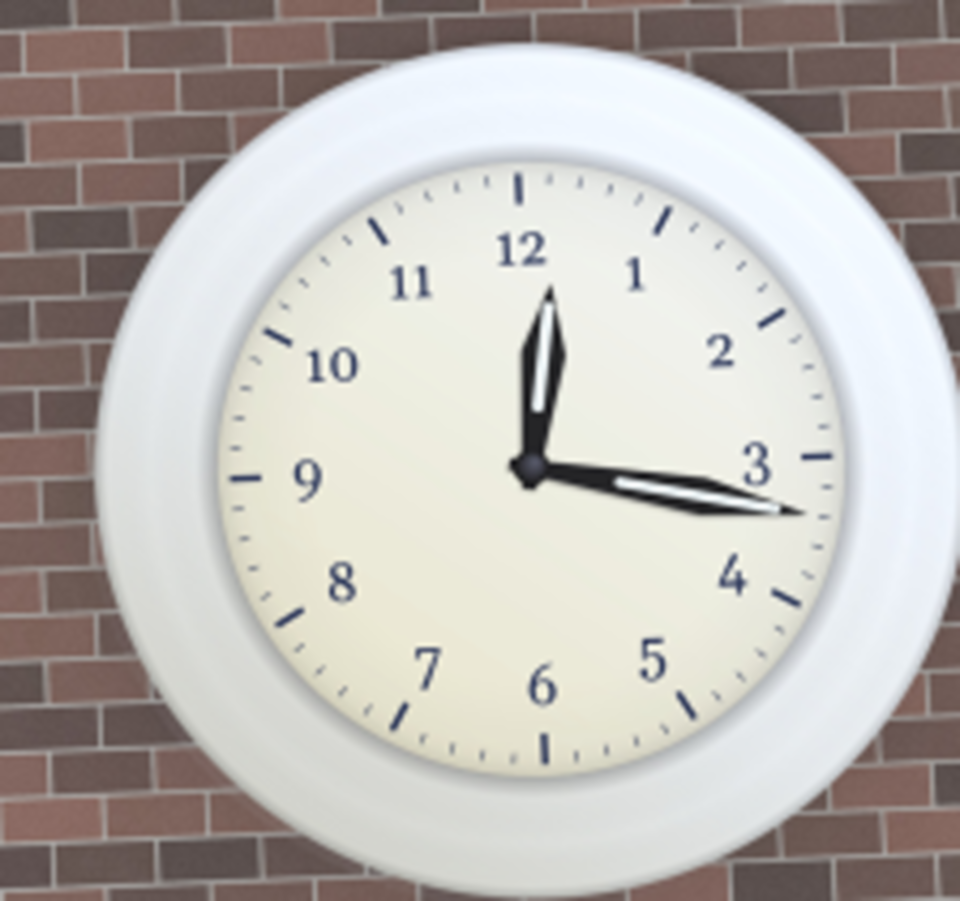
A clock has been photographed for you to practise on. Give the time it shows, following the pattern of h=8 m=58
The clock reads h=12 m=17
